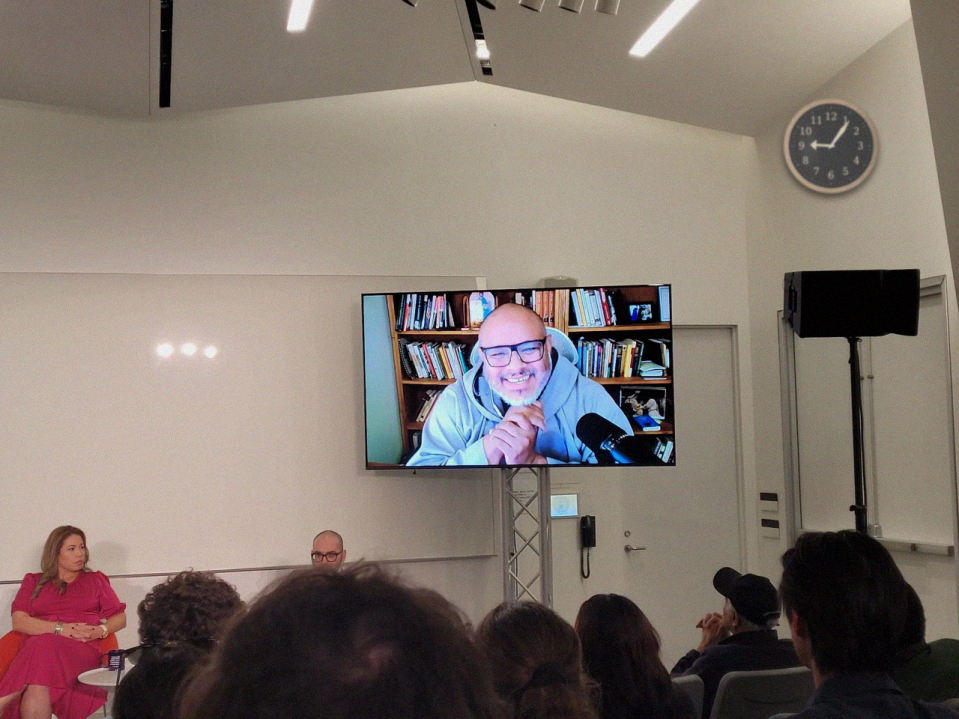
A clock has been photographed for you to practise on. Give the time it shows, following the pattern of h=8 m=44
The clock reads h=9 m=6
